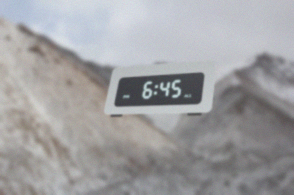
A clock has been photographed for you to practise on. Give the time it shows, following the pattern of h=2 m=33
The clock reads h=6 m=45
